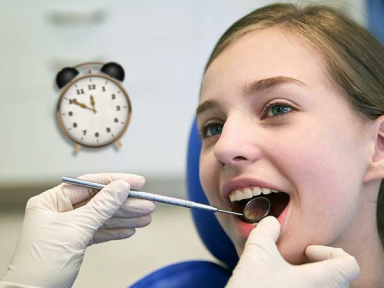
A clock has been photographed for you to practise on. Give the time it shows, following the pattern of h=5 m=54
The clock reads h=11 m=50
